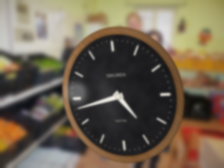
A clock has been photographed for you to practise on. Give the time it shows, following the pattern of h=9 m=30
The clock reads h=4 m=43
